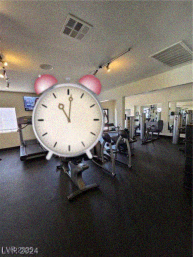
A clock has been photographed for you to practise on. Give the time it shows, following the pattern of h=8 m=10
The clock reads h=11 m=1
